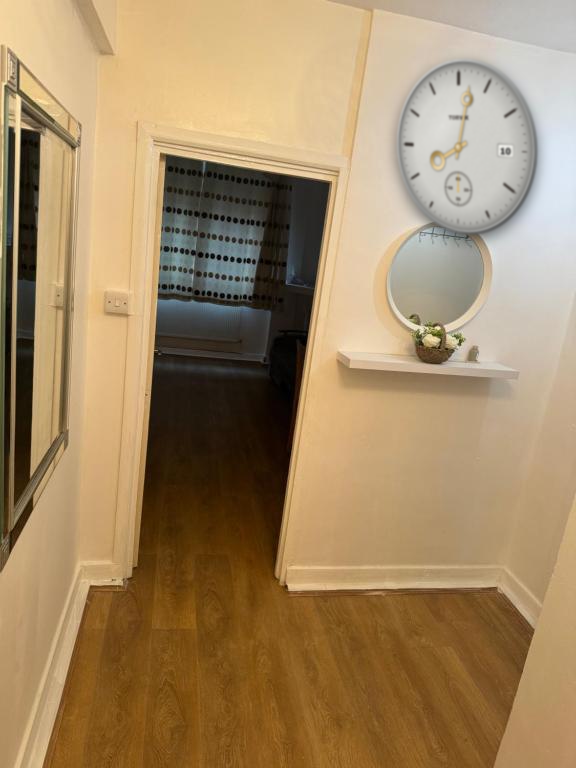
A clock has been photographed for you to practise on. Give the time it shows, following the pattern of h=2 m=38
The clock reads h=8 m=2
